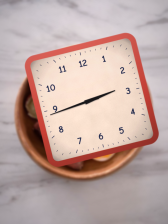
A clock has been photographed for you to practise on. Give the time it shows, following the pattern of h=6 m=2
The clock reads h=2 m=44
